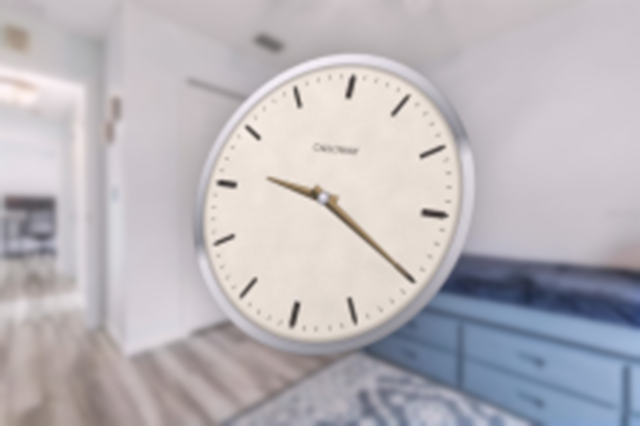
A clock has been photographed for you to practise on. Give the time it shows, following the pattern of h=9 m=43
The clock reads h=9 m=20
